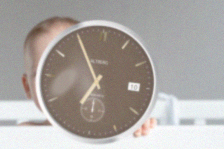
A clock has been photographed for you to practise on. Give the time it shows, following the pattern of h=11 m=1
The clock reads h=6 m=55
